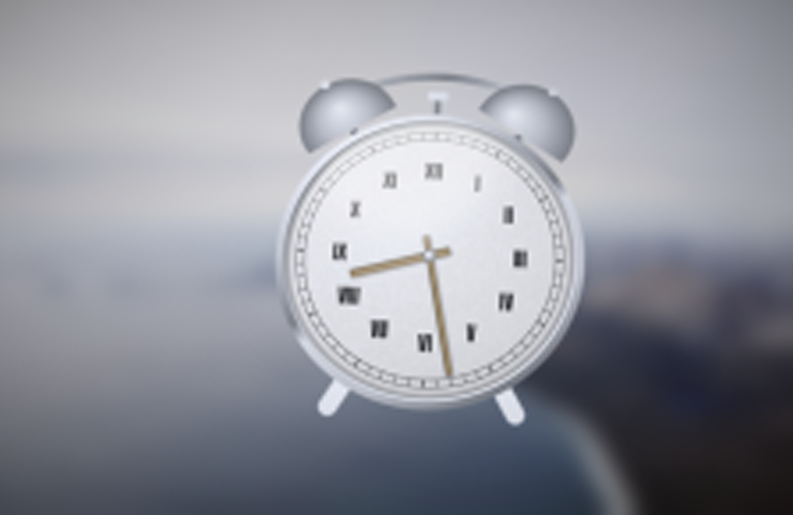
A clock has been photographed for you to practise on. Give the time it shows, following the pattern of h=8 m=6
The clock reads h=8 m=28
